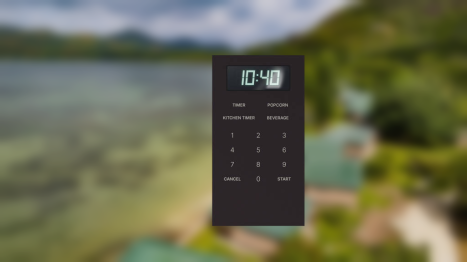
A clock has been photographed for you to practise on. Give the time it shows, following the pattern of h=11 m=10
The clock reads h=10 m=40
